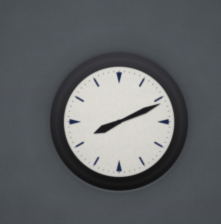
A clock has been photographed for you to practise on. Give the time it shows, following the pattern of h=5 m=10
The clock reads h=8 m=11
